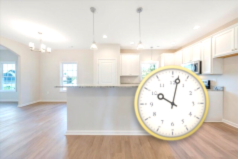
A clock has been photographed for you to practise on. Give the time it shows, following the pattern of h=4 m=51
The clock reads h=10 m=2
